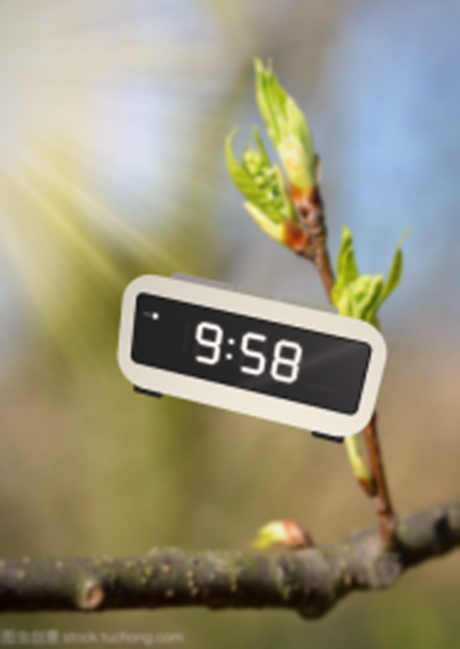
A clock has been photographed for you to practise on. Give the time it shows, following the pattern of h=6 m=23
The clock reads h=9 m=58
